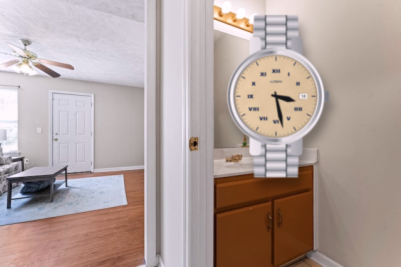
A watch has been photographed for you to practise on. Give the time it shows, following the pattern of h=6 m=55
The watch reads h=3 m=28
